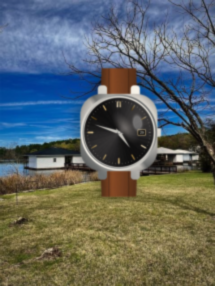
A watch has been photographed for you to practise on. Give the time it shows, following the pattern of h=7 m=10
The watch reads h=4 m=48
